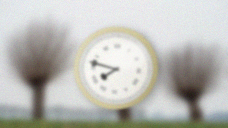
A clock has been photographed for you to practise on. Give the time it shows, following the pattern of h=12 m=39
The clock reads h=7 m=47
